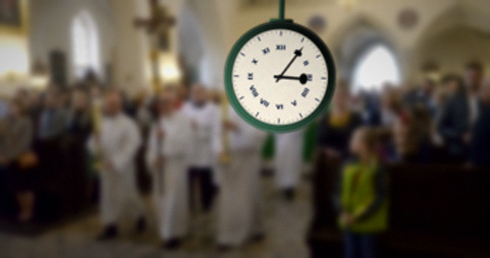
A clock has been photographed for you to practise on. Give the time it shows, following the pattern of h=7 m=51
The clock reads h=3 m=6
